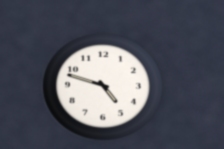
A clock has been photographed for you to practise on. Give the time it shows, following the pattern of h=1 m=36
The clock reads h=4 m=48
